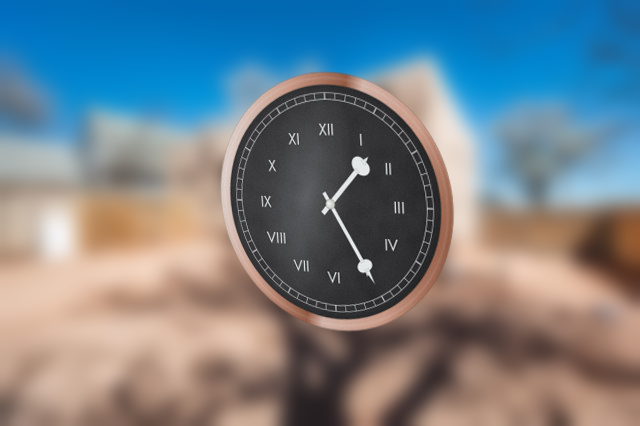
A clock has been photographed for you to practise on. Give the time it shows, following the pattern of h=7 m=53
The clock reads h=1 m=25
